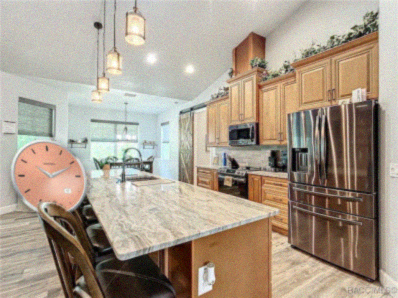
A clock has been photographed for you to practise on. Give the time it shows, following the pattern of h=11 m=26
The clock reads h=10 m=11
